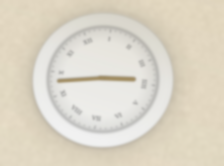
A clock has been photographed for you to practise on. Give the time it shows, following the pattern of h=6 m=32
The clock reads h=3 m=48
